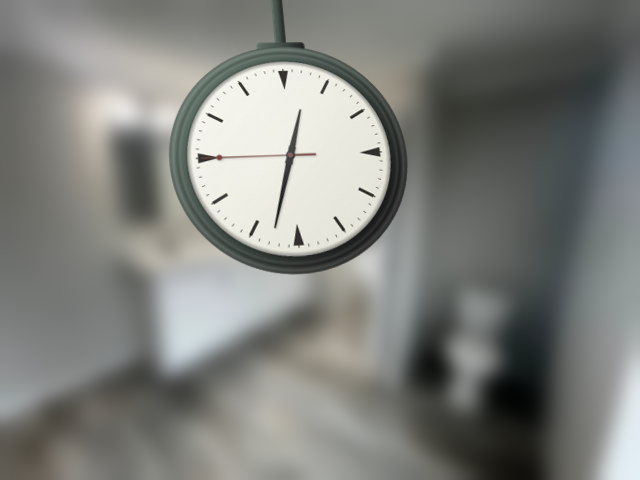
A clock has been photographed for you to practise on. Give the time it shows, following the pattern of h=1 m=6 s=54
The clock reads h=12 m=32 s=45
